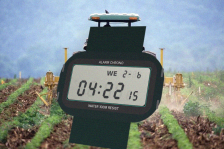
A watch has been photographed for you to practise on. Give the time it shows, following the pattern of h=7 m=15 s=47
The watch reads h=4 m=22 s=15
